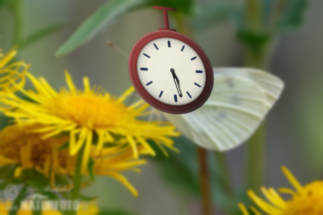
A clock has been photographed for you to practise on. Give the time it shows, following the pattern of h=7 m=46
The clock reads h=5 m=28
